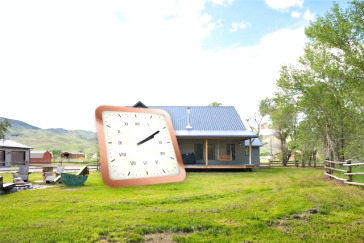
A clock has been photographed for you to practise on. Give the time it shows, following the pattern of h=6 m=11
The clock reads h=2 m=10
